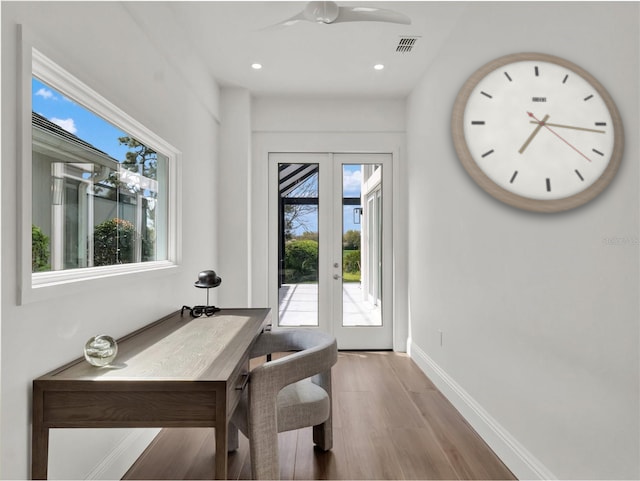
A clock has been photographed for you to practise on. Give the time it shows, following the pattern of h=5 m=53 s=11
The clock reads h=7 m=16 s=22
